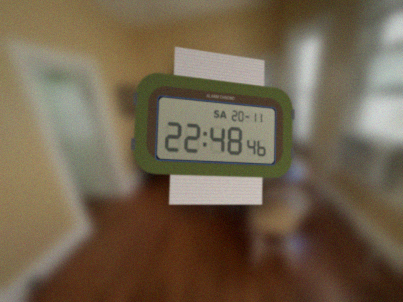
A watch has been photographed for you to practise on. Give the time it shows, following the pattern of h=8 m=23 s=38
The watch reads h=22 m=48 s=46
